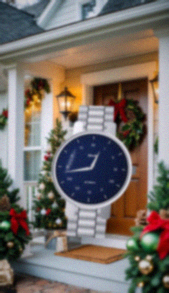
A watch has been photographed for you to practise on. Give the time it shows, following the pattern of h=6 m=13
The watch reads h=12 m=43
